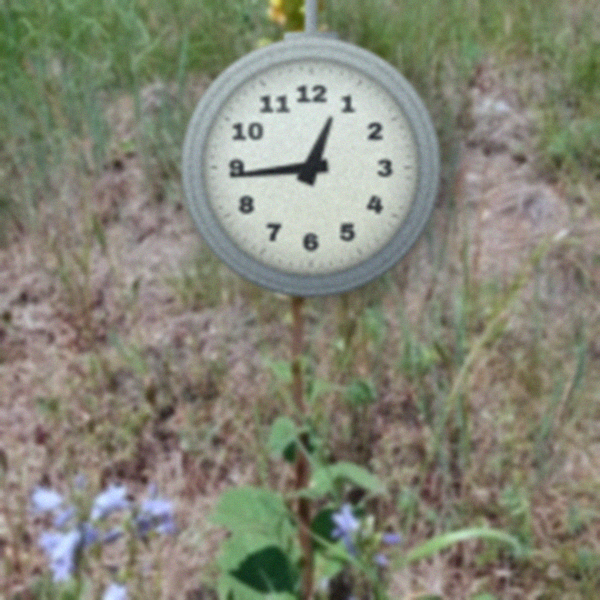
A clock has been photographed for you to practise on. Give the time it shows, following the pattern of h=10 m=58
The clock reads h=12 m=44
